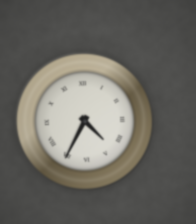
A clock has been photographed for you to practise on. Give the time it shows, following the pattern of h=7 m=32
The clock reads h=4 m=35
